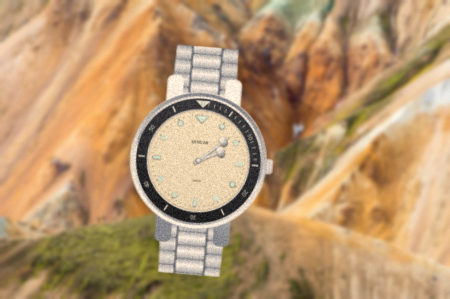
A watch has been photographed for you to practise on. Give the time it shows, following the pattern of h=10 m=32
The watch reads h=2 m=8
